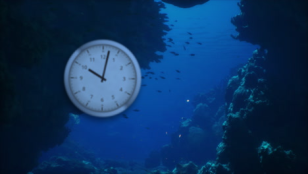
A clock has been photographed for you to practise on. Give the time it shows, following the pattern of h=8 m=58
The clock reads h=10 m=2
